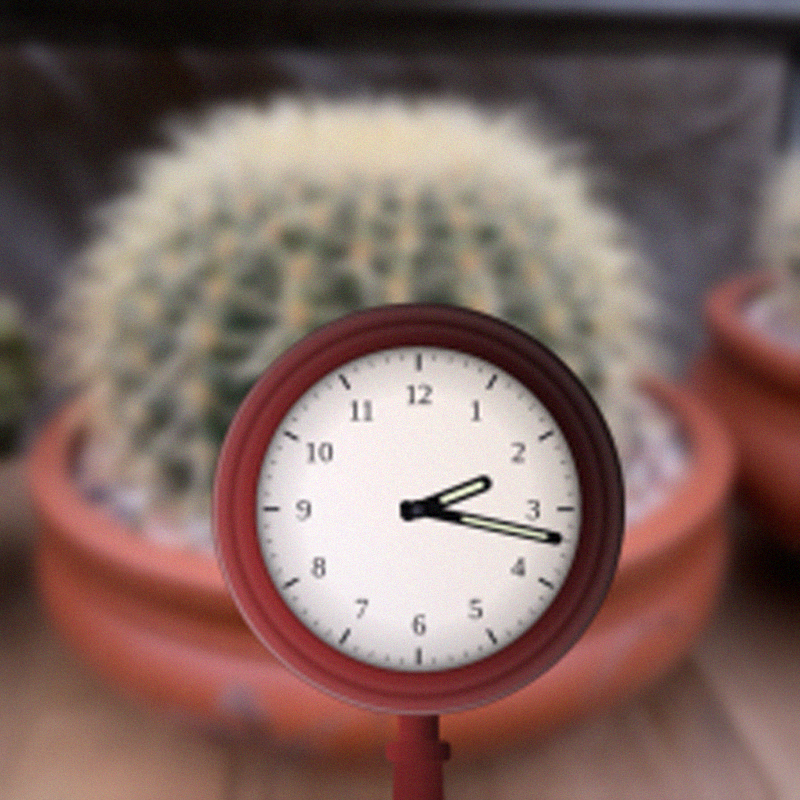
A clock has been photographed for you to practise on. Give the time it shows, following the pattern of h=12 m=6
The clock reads h=2 m=17
